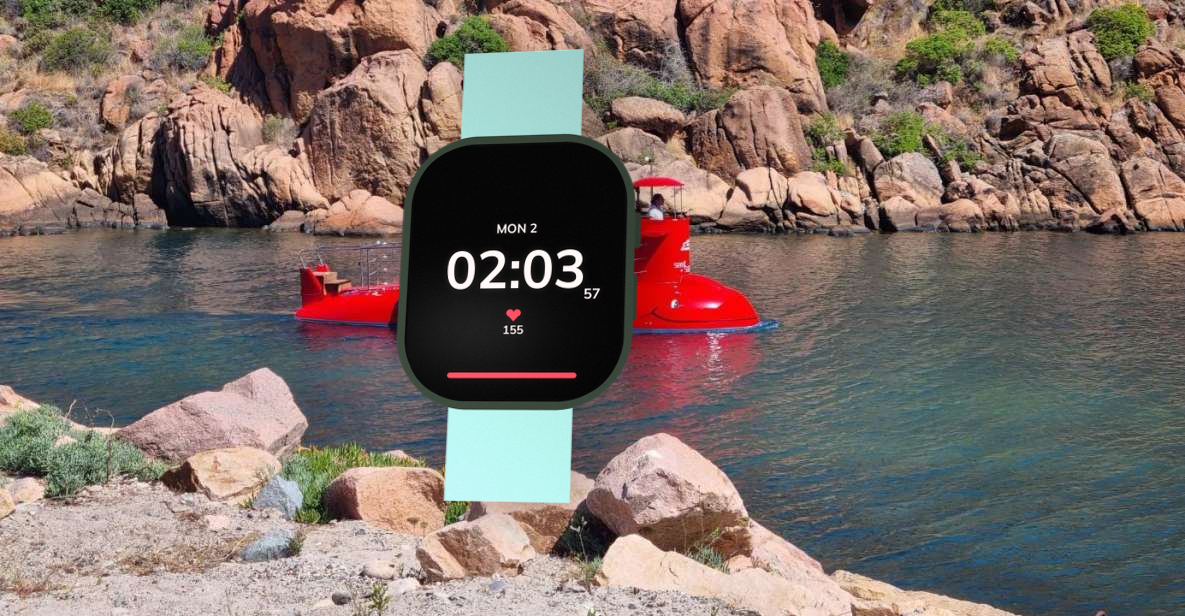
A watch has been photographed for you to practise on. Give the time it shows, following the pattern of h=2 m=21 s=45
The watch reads h=2 m=3 s=57
